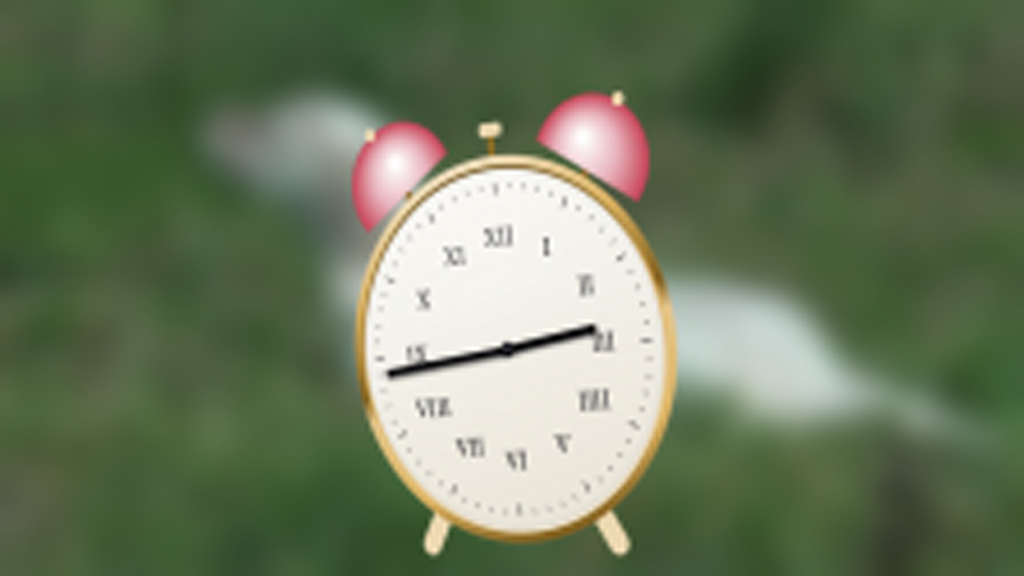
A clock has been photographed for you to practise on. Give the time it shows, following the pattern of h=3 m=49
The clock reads h=2 m=44
